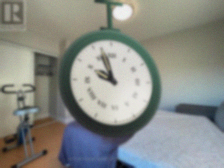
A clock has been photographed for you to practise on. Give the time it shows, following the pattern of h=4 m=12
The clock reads h=9 m=57
